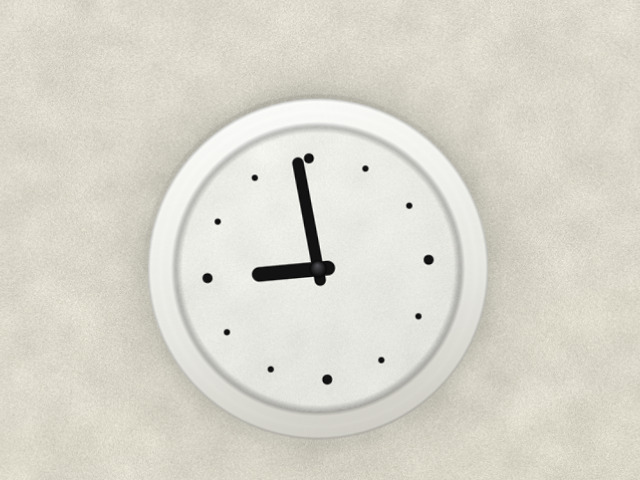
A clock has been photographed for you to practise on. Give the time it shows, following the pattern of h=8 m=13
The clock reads h=8 m=59
